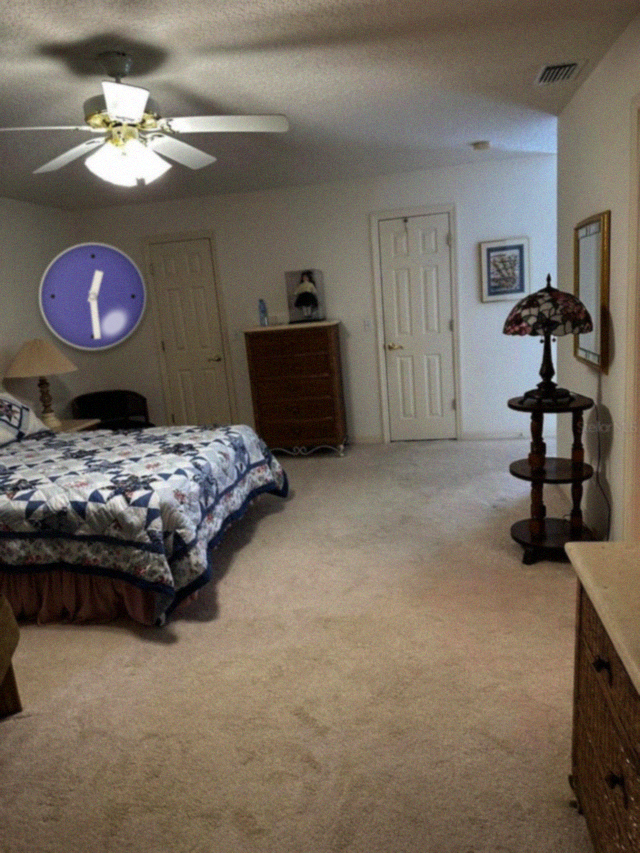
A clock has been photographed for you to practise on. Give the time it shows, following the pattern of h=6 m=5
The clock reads h=12 m=29
